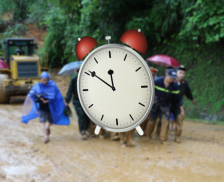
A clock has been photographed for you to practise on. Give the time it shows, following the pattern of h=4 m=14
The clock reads h=11 m=51
